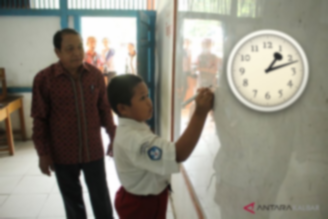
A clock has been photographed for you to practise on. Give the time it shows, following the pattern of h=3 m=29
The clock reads h=1 m=12
